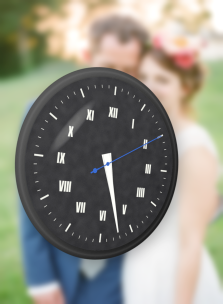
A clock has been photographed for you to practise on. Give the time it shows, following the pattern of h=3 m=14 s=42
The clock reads h=5 m=27 s=10
